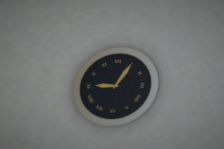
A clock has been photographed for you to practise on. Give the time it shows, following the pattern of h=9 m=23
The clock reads h=9 m=5
